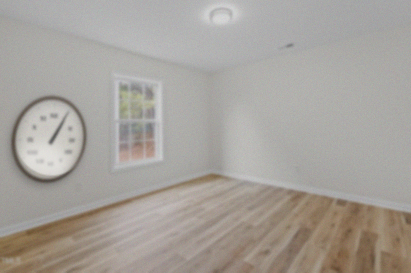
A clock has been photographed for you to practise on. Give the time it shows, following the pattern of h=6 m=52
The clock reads h=1 m=5
